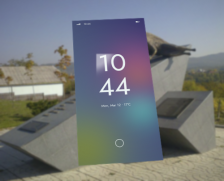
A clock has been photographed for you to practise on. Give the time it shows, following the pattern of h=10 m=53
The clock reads h=10 m=44
